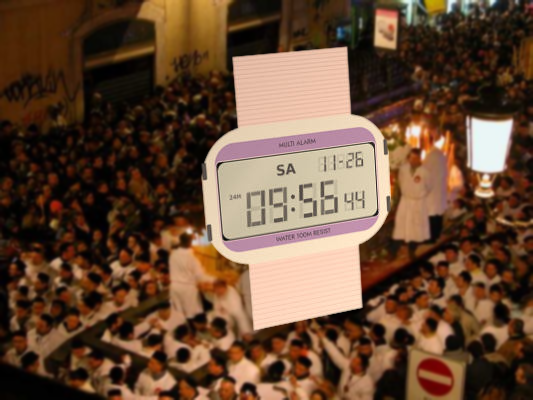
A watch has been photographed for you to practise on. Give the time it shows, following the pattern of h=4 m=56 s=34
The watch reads h=9 m=56 s=44
